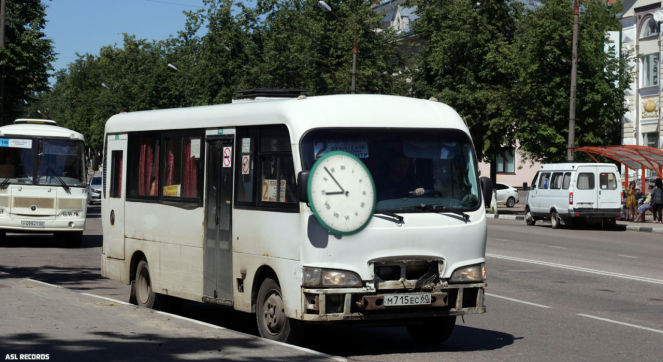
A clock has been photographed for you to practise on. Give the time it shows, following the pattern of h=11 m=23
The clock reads h=8 m=53
